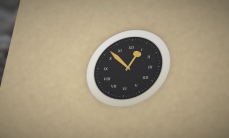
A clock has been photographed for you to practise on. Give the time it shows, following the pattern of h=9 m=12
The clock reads h=12 m=52
